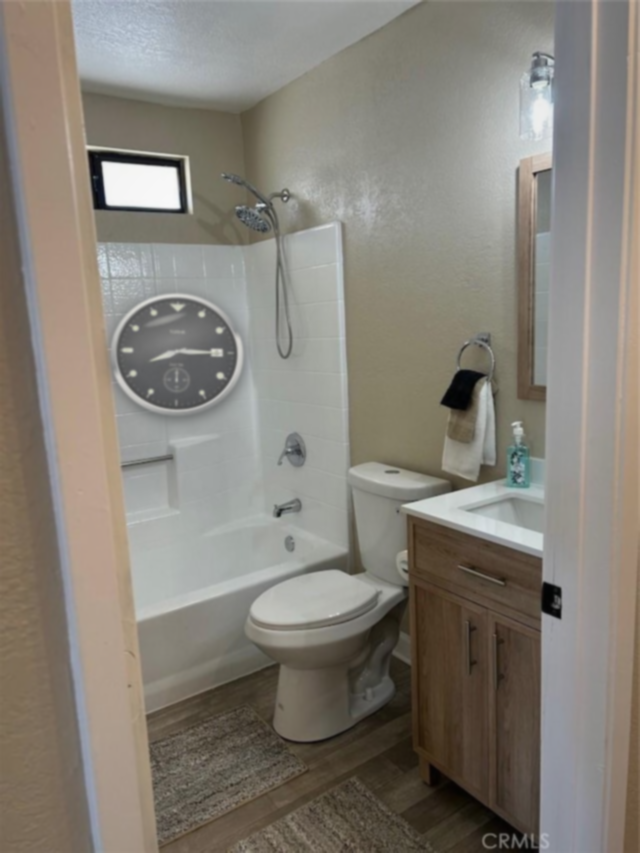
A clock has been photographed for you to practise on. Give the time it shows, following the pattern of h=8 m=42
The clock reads h=8 m=15
